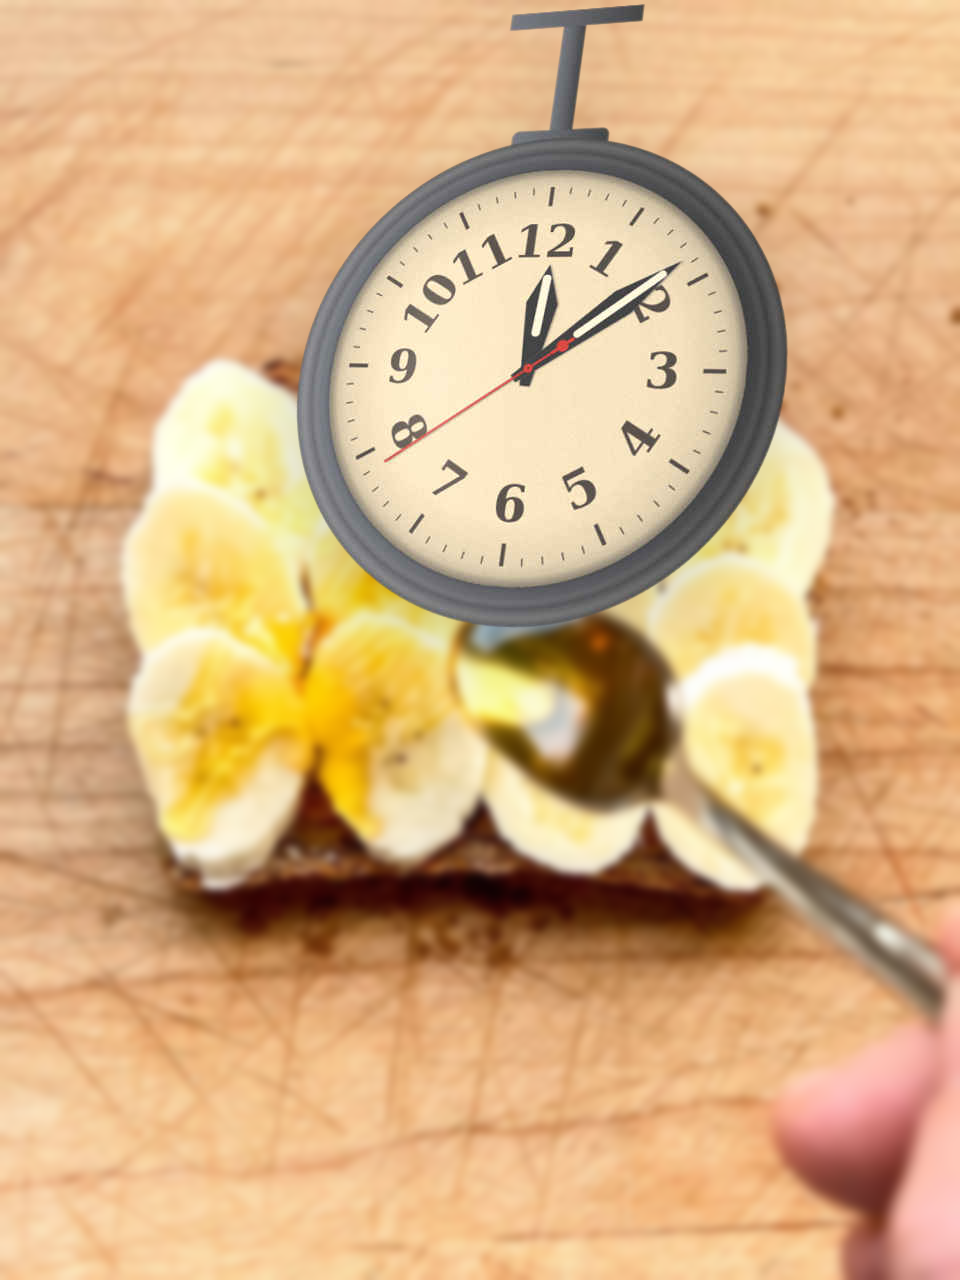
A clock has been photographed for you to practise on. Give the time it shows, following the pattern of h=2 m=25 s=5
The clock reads h=12 m=8 s=39
